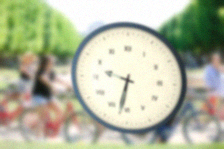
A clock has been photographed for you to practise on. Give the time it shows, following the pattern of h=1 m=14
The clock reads h=9 m=32
